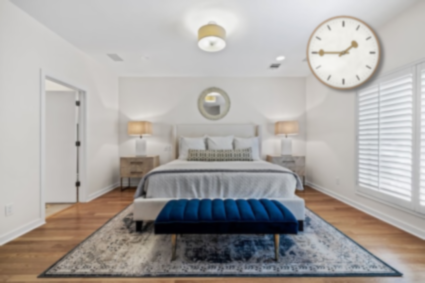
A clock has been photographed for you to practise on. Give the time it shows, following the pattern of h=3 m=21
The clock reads h=1 m=45
